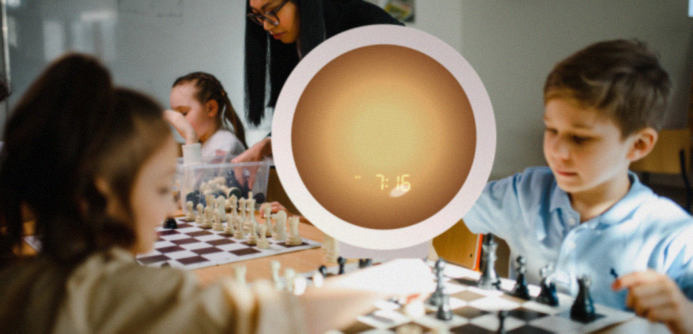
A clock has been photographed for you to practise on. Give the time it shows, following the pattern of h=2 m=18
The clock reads h=7 m=16
